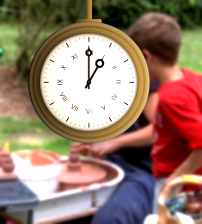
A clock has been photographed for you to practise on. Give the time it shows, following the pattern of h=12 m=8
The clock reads h=1 m=0
